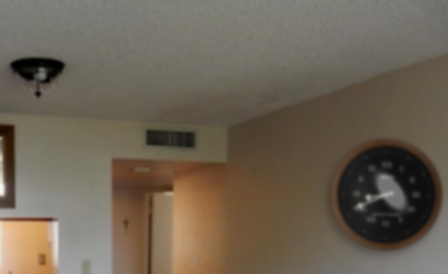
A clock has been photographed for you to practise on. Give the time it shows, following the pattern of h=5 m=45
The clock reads h=8 m=41
